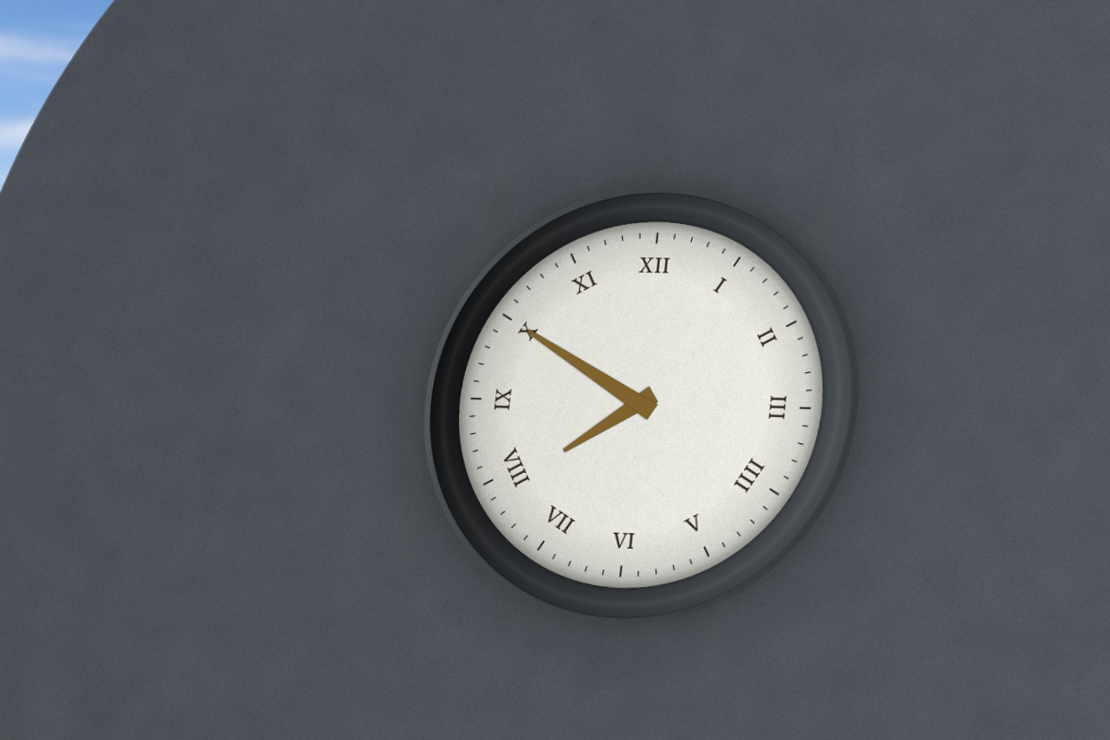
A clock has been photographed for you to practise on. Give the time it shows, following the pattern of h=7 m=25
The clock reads h=7 m=50
